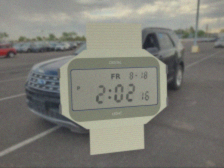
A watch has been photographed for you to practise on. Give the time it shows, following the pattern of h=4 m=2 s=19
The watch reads h=2 m=2 s=16
